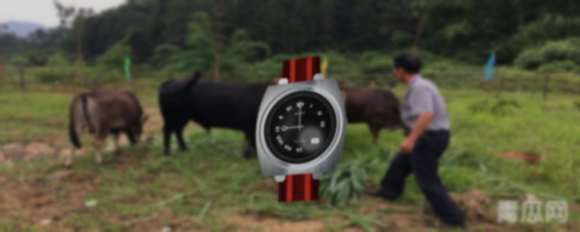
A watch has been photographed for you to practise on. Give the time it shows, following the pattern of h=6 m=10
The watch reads h=9 m=0
